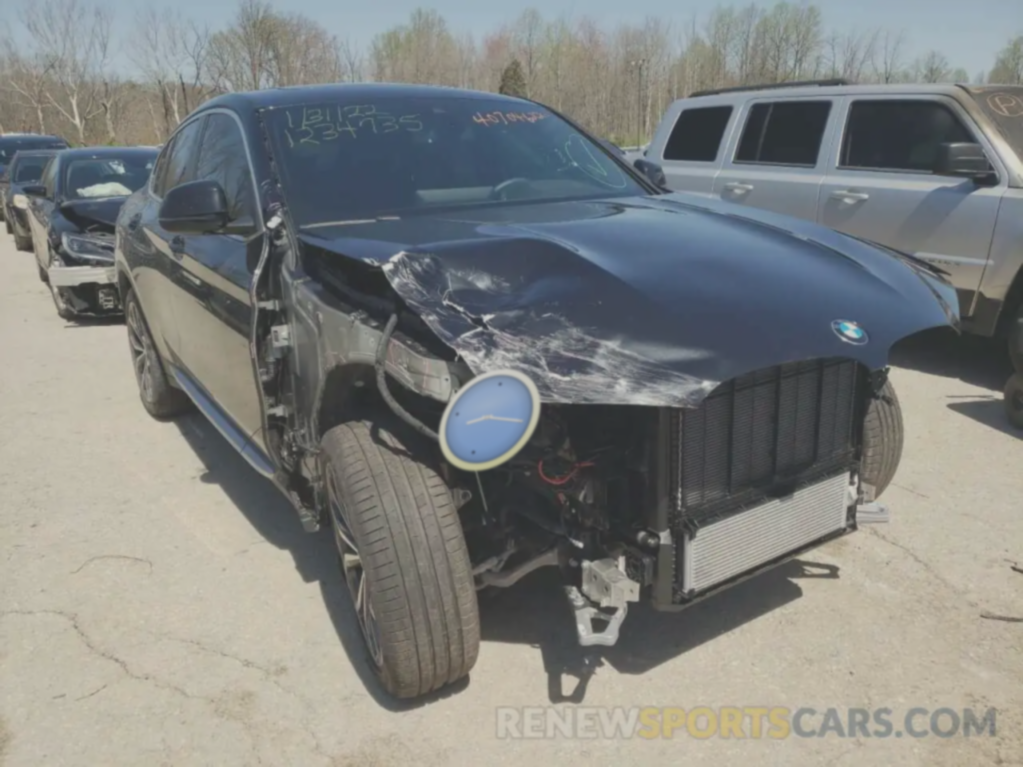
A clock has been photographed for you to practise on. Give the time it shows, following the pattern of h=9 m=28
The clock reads h=8 m=15
